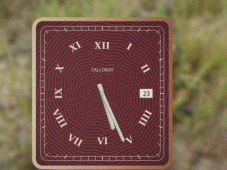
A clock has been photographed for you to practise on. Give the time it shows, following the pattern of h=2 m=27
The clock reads h=5 m=26
